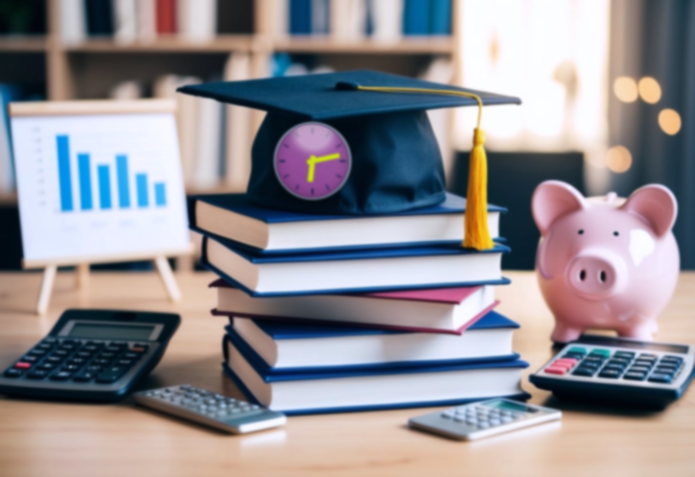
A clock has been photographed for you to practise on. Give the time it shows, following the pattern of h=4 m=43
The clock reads h=6 m=13
